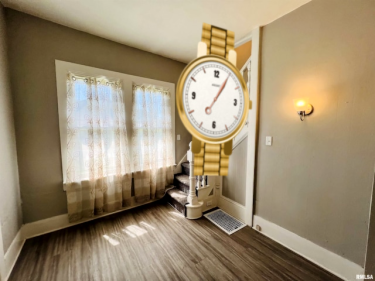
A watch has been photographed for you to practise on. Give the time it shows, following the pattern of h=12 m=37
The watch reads h=7 m=5
